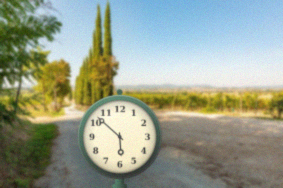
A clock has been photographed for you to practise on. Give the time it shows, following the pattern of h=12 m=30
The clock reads h=5 m=52
